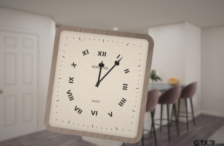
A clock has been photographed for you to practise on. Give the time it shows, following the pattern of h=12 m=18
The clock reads h=12 m=6
